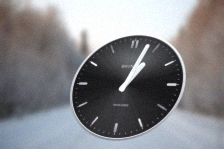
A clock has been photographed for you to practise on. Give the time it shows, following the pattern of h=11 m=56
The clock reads h=1 m=3
